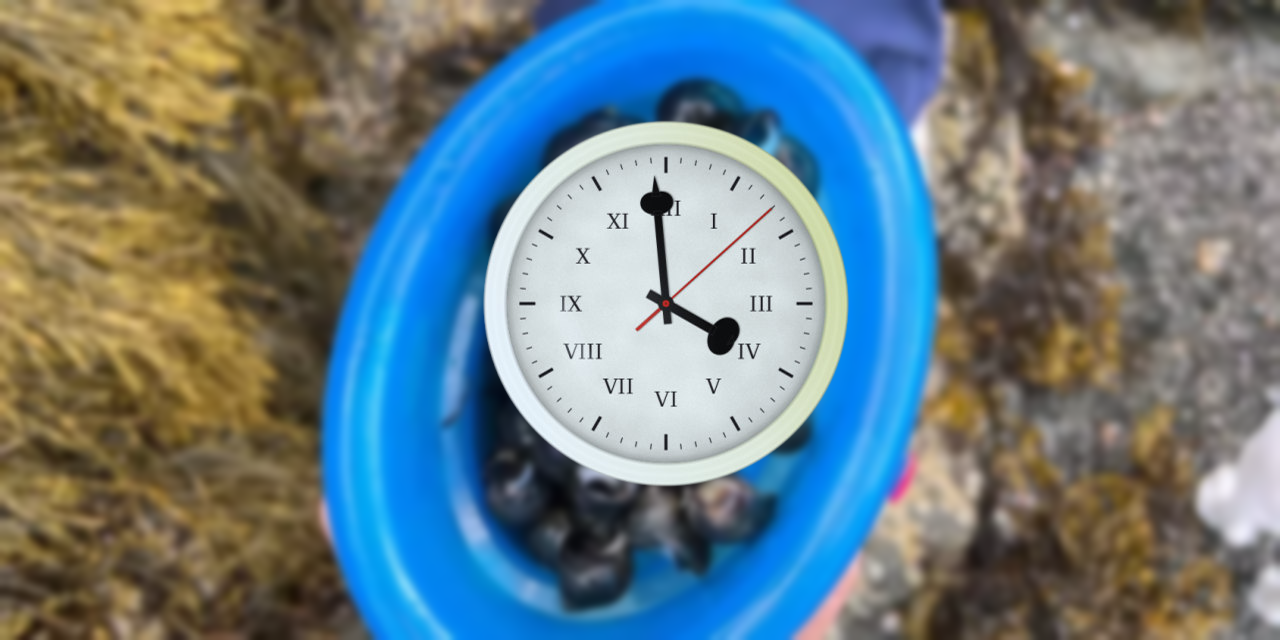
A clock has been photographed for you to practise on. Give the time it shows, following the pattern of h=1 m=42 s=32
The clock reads h=3 m=59 s=8
